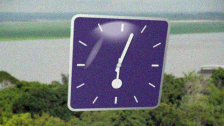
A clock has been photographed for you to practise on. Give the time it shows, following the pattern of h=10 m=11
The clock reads h=6 m=3
